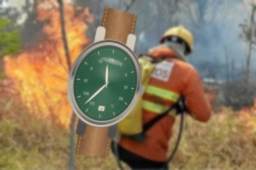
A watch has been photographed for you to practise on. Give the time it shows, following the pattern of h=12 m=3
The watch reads h=11 m=37
